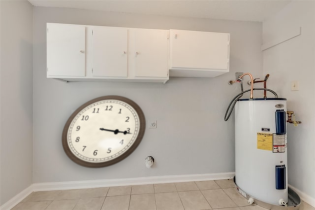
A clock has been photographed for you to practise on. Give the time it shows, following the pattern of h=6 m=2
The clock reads h=3 m=16
